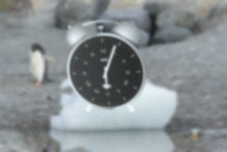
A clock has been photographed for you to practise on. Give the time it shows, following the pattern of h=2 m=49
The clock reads h=6 m=4
